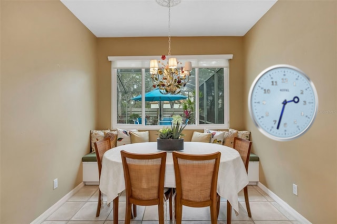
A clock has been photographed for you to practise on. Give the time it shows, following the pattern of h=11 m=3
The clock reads h=2 m=33
